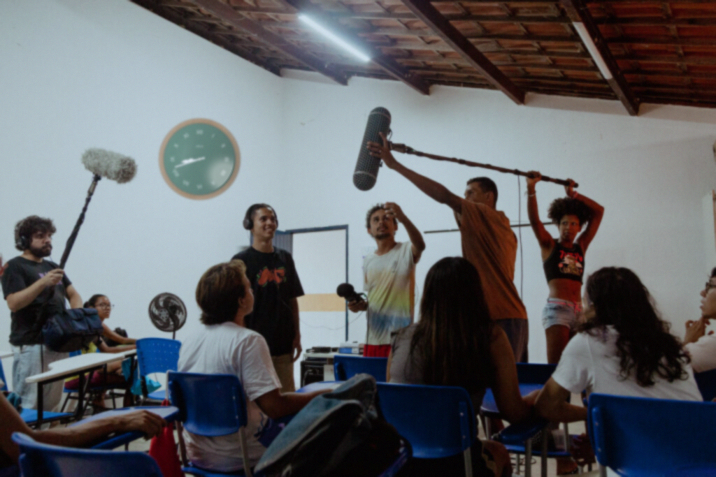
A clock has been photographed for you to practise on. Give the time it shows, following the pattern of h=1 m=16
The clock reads h=8 m=42
